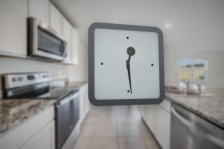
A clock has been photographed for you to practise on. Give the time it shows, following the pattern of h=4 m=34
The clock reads h=12 m=29
